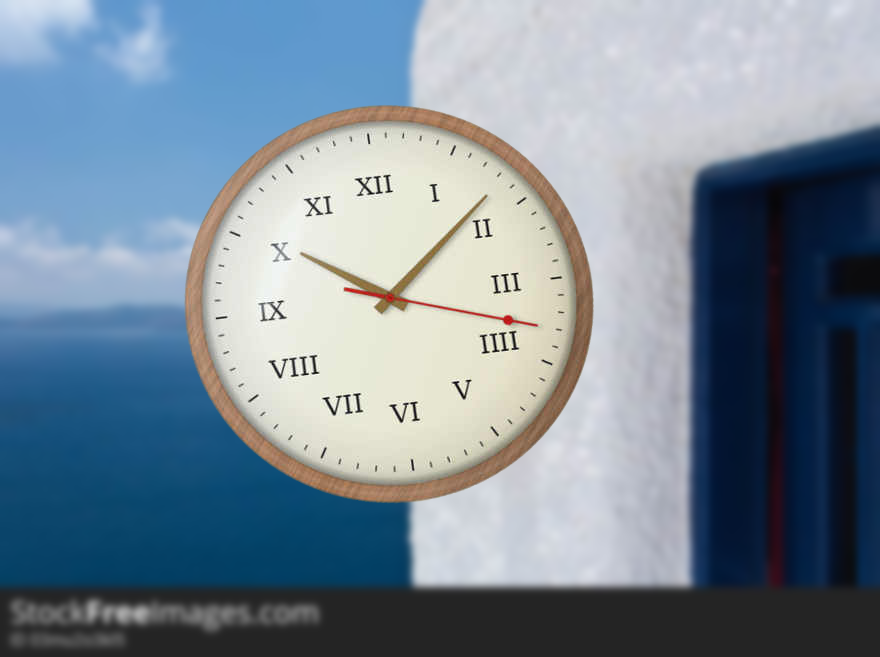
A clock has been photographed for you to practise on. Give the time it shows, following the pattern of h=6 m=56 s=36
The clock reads h=10 m=8 s=18
